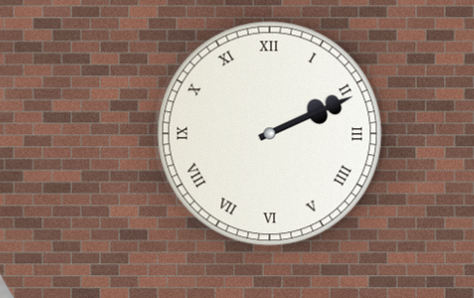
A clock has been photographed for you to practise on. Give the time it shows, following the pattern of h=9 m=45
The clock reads h=2 m=11
